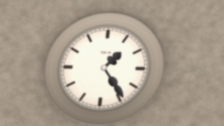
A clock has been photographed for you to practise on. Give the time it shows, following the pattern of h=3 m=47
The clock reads h=1 m=24
